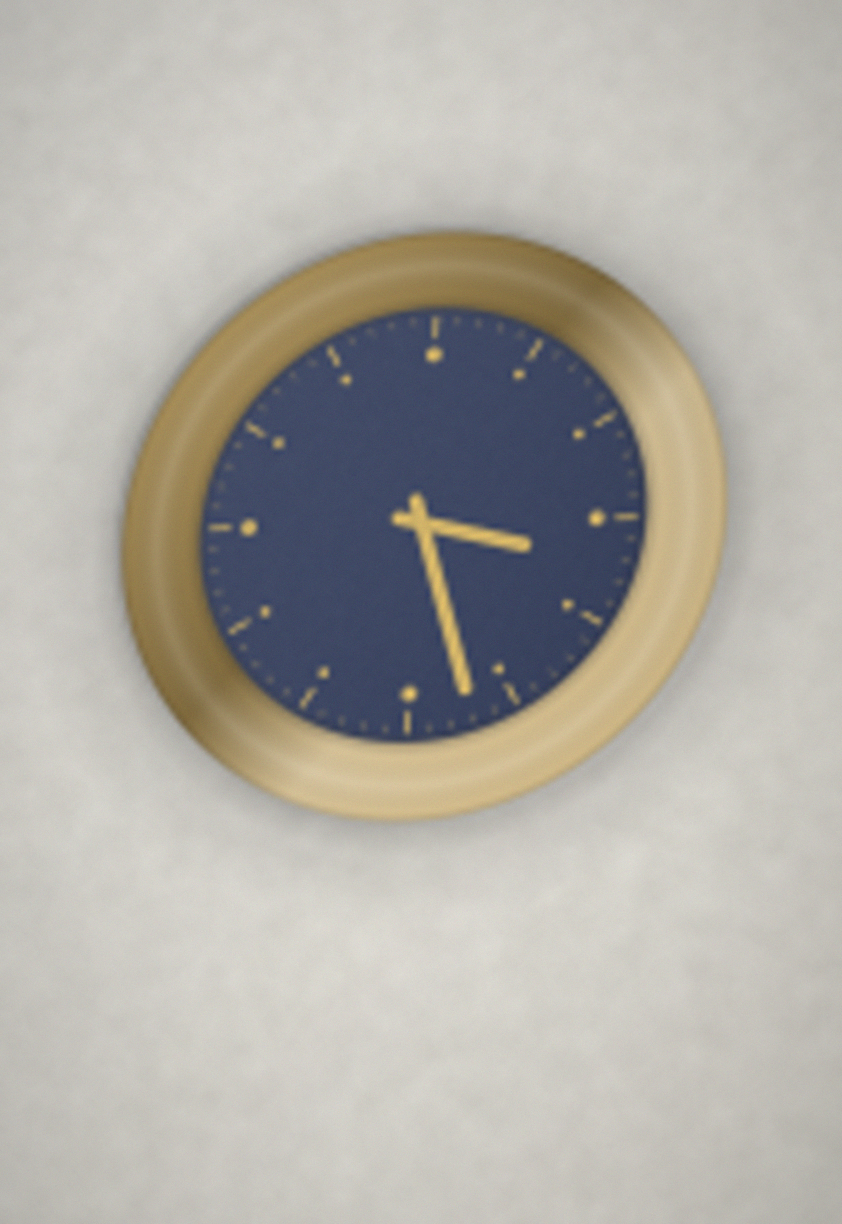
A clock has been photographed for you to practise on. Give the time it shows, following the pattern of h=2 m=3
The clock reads h=3 m=27
